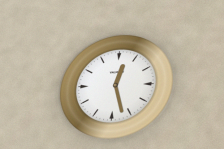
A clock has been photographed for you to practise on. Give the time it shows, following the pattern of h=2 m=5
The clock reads h=12 m=27
